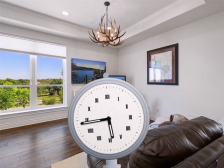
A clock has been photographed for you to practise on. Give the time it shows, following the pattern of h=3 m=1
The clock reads h=5 m=44
